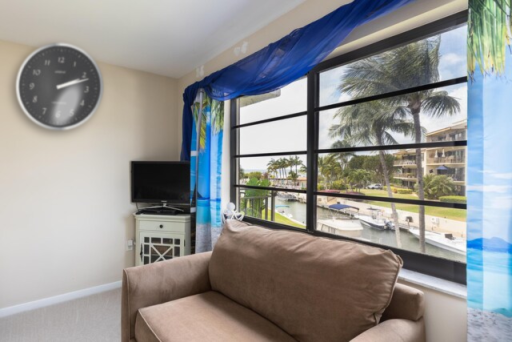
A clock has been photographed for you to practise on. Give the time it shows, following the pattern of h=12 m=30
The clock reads h=2 m=12
